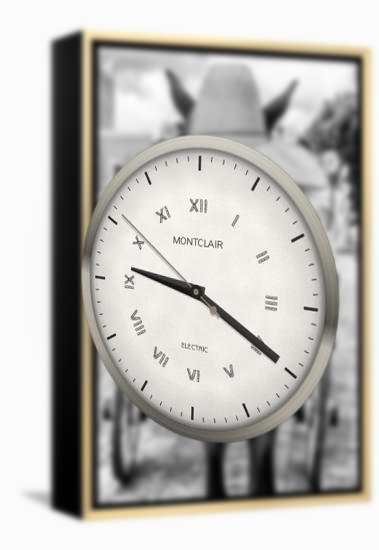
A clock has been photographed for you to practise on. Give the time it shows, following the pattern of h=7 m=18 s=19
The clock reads h=9 m=19 s=51
